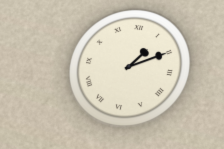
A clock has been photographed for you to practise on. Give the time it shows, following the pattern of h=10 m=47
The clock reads h=1 m=10
